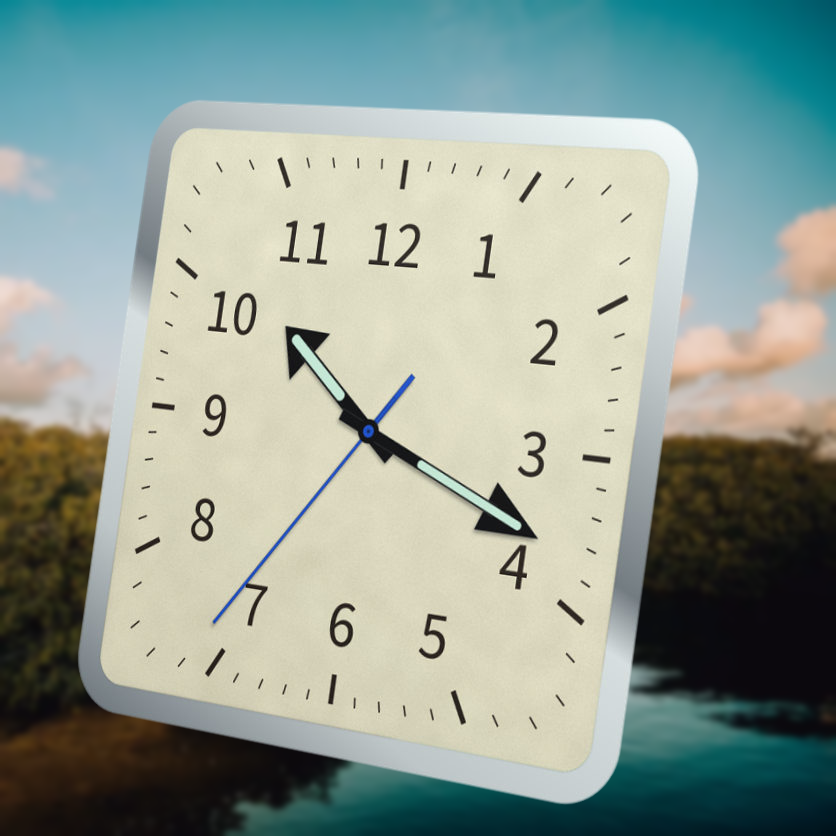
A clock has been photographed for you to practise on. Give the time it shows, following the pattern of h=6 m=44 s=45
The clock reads h=10 m=18 s=36
